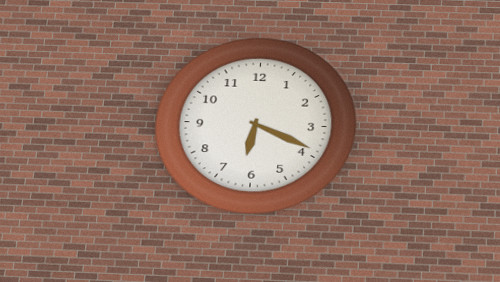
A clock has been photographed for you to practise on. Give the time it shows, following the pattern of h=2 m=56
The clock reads h=6 m=19
